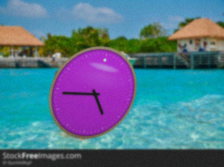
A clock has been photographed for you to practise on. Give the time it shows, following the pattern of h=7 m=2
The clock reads h=4 m=44
